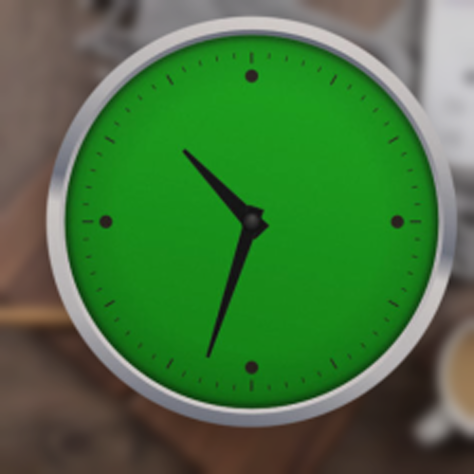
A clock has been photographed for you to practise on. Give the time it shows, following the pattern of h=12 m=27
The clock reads h=10 m=33
